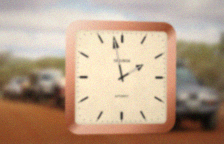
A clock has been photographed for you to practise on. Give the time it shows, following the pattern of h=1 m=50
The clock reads h=1 m=58
